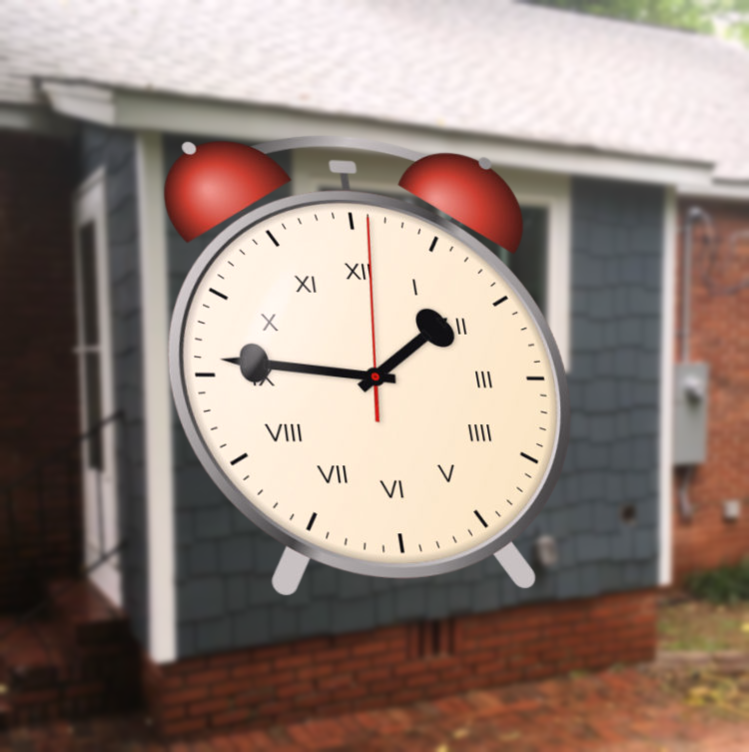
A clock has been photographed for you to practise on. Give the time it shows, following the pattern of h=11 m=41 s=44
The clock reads h=1 m=46 s=1
